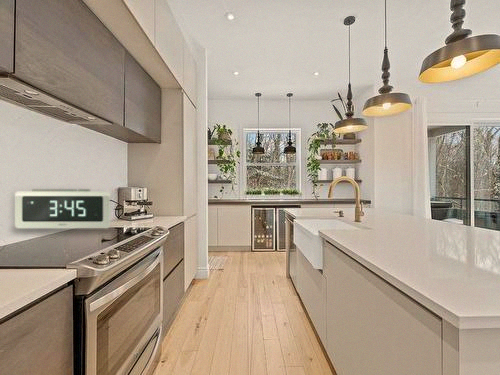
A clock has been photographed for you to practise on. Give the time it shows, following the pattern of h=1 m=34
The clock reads h=3 m=45
